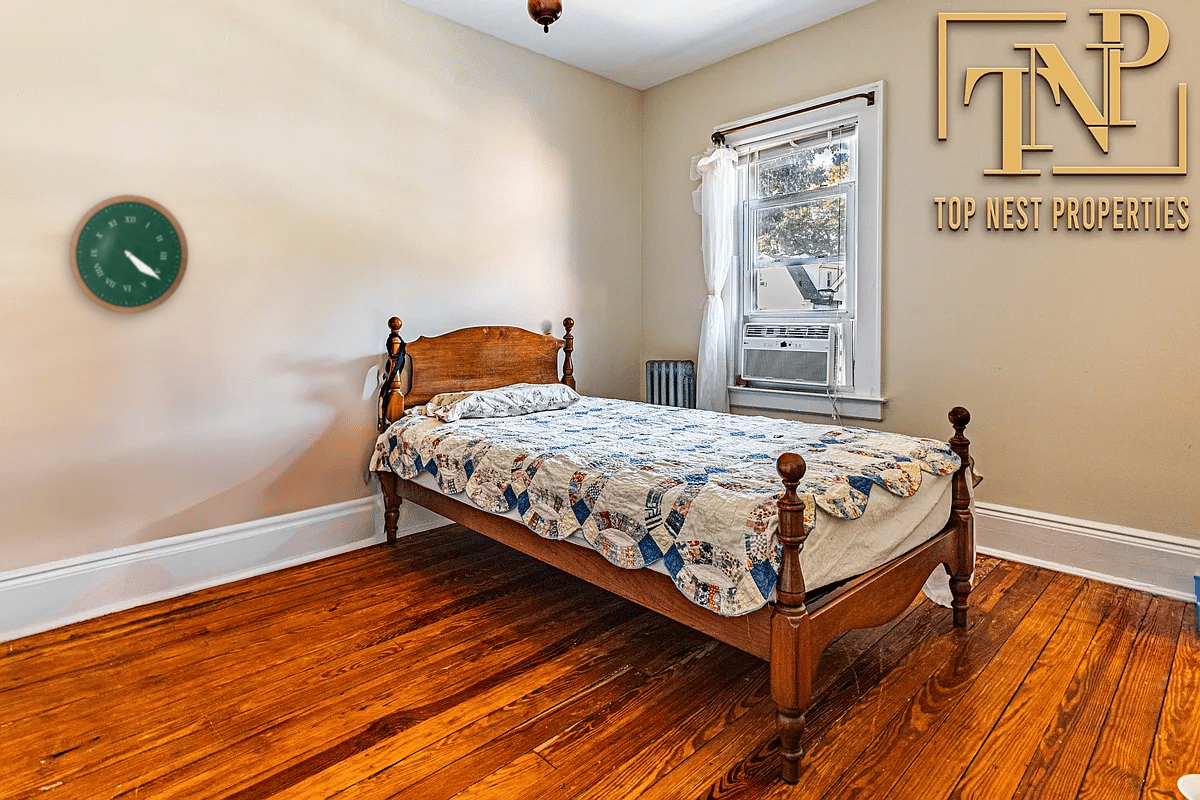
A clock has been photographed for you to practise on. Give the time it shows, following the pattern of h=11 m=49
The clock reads h=4 m=21
